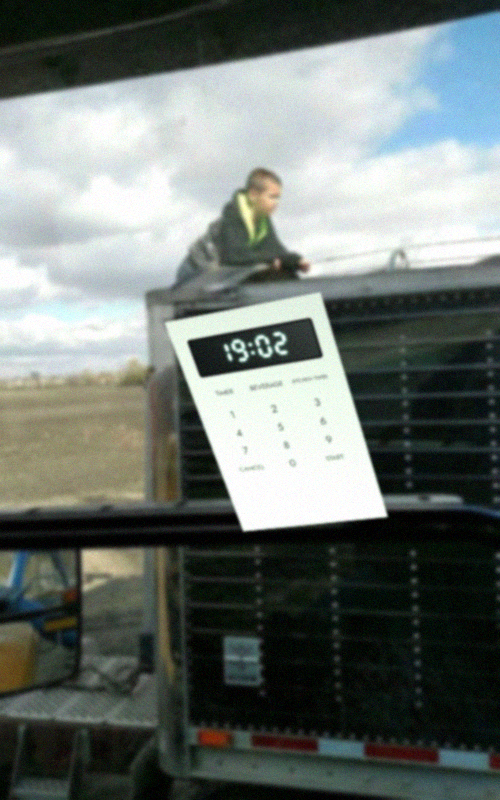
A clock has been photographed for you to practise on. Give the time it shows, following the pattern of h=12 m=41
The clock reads h=19 m=2
